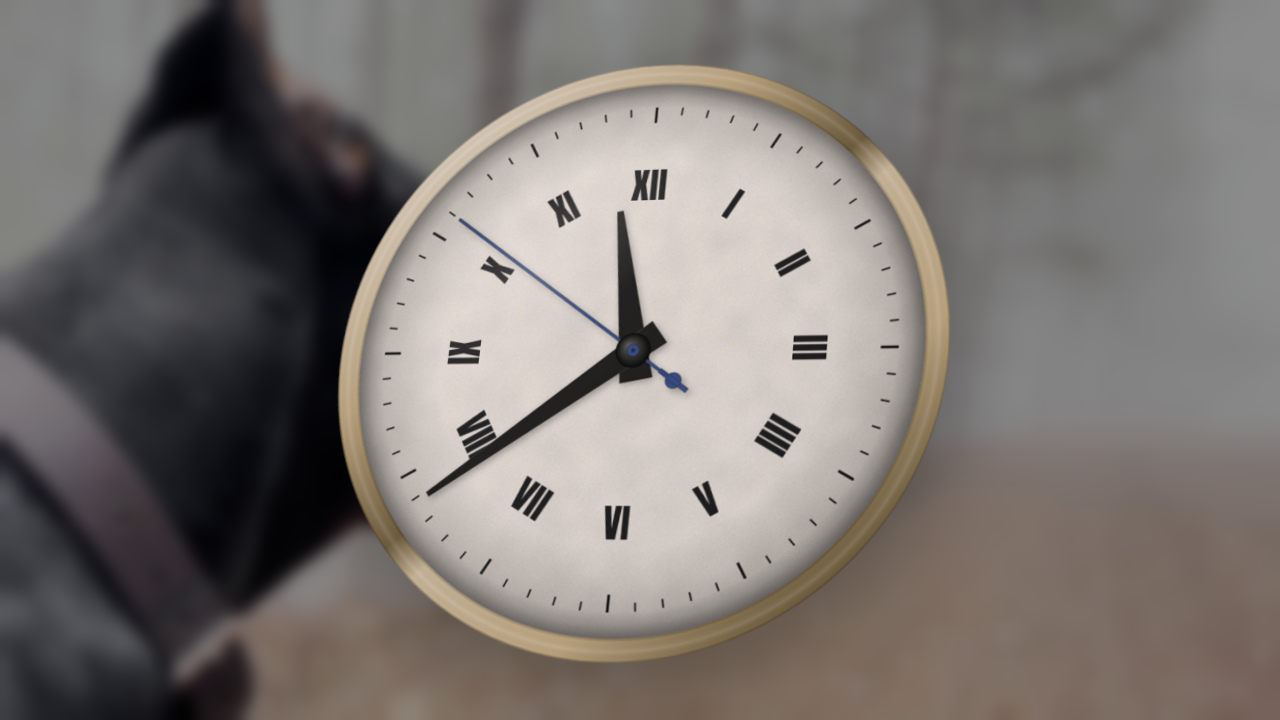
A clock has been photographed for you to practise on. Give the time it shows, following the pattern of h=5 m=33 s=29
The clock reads h=11 m=38 s=51
